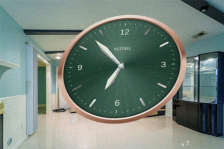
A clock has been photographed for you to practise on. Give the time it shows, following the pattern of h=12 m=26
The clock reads h=6 m=53
